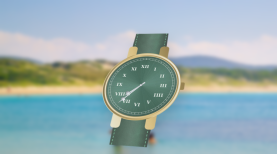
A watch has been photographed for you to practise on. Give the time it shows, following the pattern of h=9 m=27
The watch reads h=7 m=37
